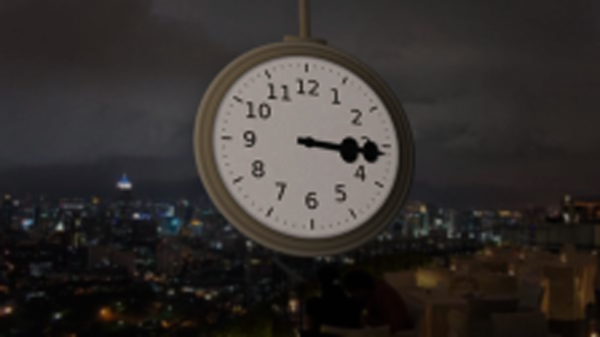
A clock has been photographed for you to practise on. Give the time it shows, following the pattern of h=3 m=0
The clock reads h=3 m=16
